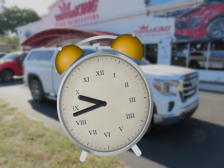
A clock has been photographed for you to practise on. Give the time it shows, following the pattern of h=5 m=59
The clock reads h=9 m=43
